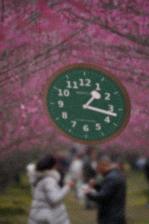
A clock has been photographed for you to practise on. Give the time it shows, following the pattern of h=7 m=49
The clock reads h=1 m=17
